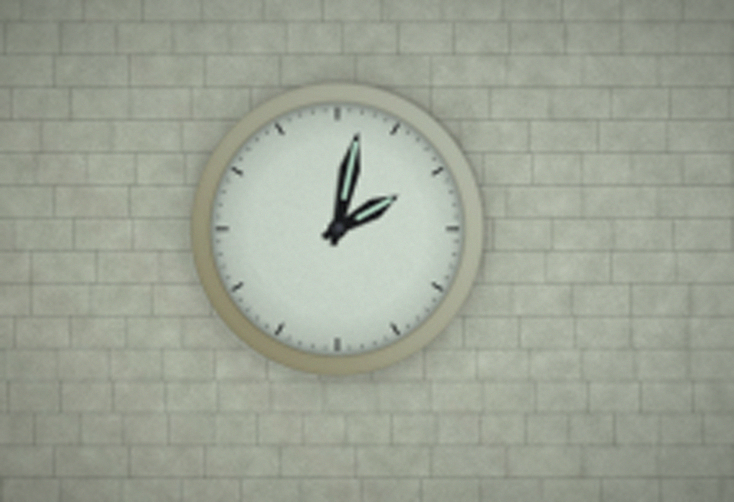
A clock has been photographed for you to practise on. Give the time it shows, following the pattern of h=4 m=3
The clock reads h=2 m=2
